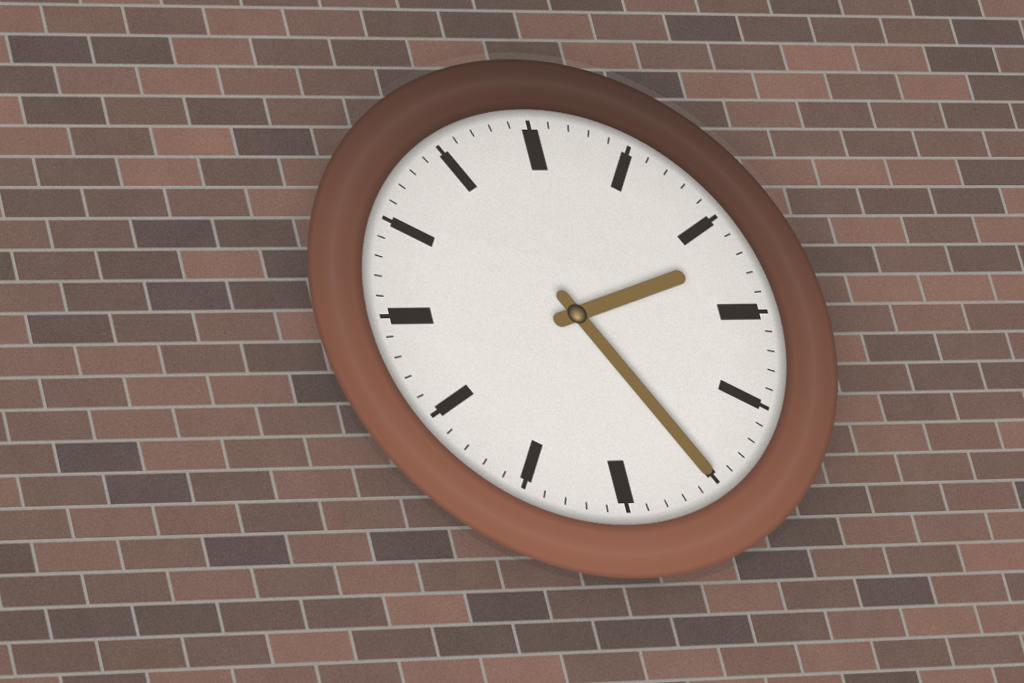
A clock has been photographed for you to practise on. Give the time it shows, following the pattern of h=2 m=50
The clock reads h=2 m=25
